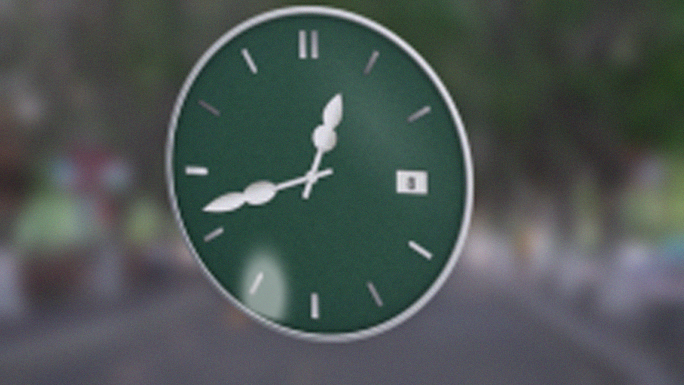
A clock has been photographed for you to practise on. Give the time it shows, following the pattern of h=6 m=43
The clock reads h=12 m=42
